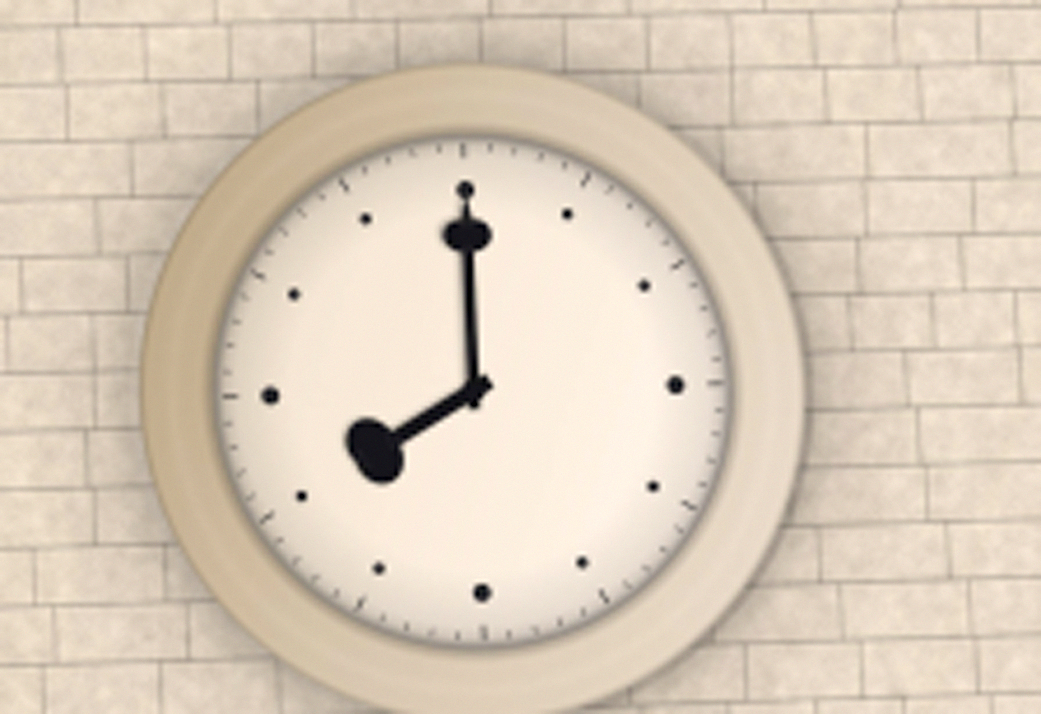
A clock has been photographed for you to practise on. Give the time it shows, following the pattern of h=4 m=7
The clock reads h=8 m=0
